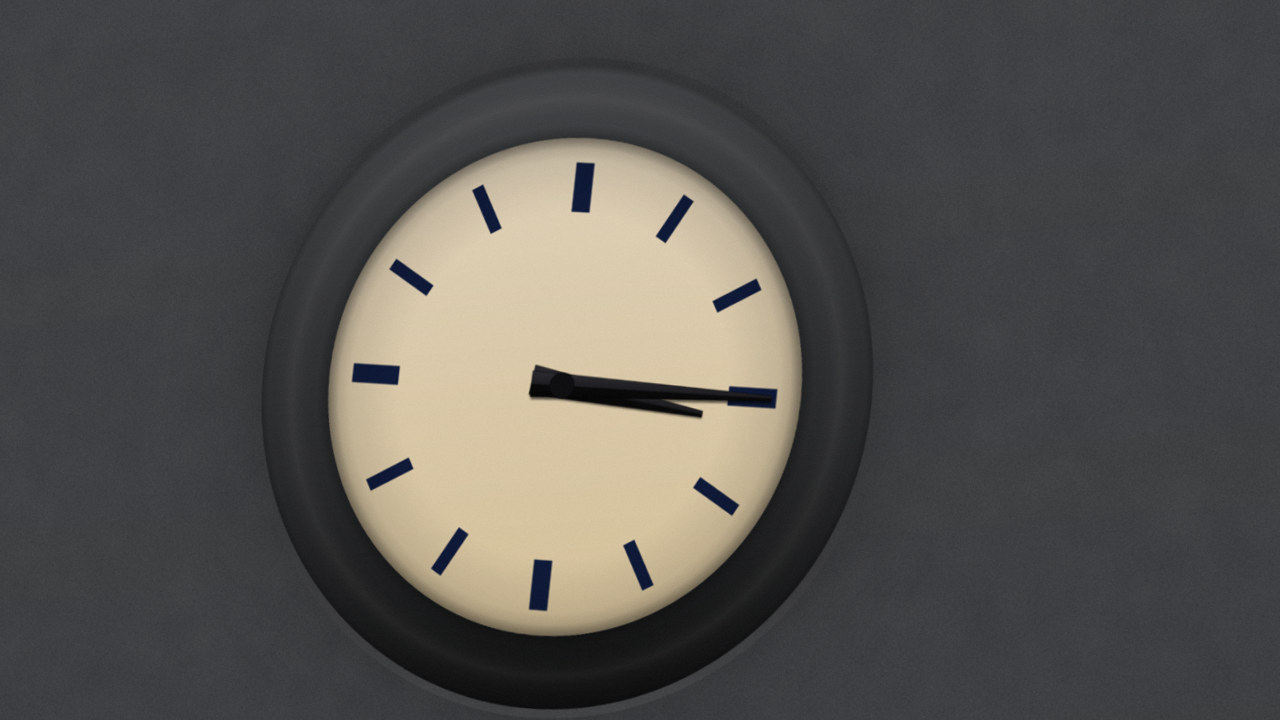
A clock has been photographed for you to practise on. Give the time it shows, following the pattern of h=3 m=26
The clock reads h=3 m=15
